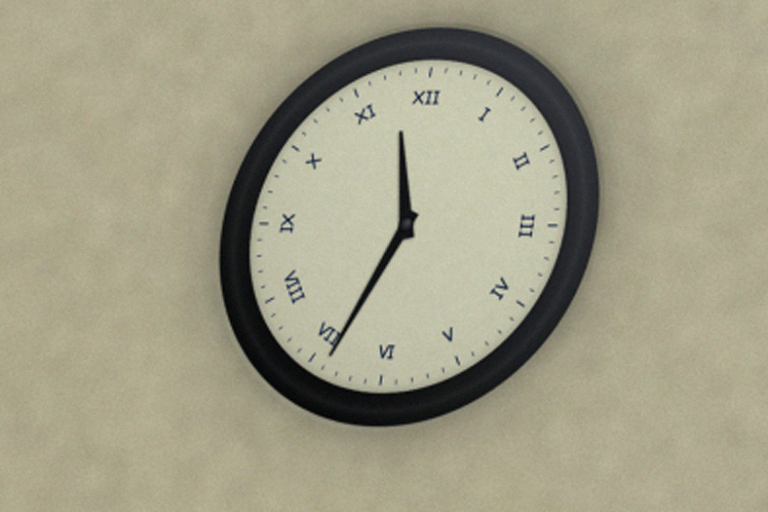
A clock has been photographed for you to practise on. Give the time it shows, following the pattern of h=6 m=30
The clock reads h=11 m=34
